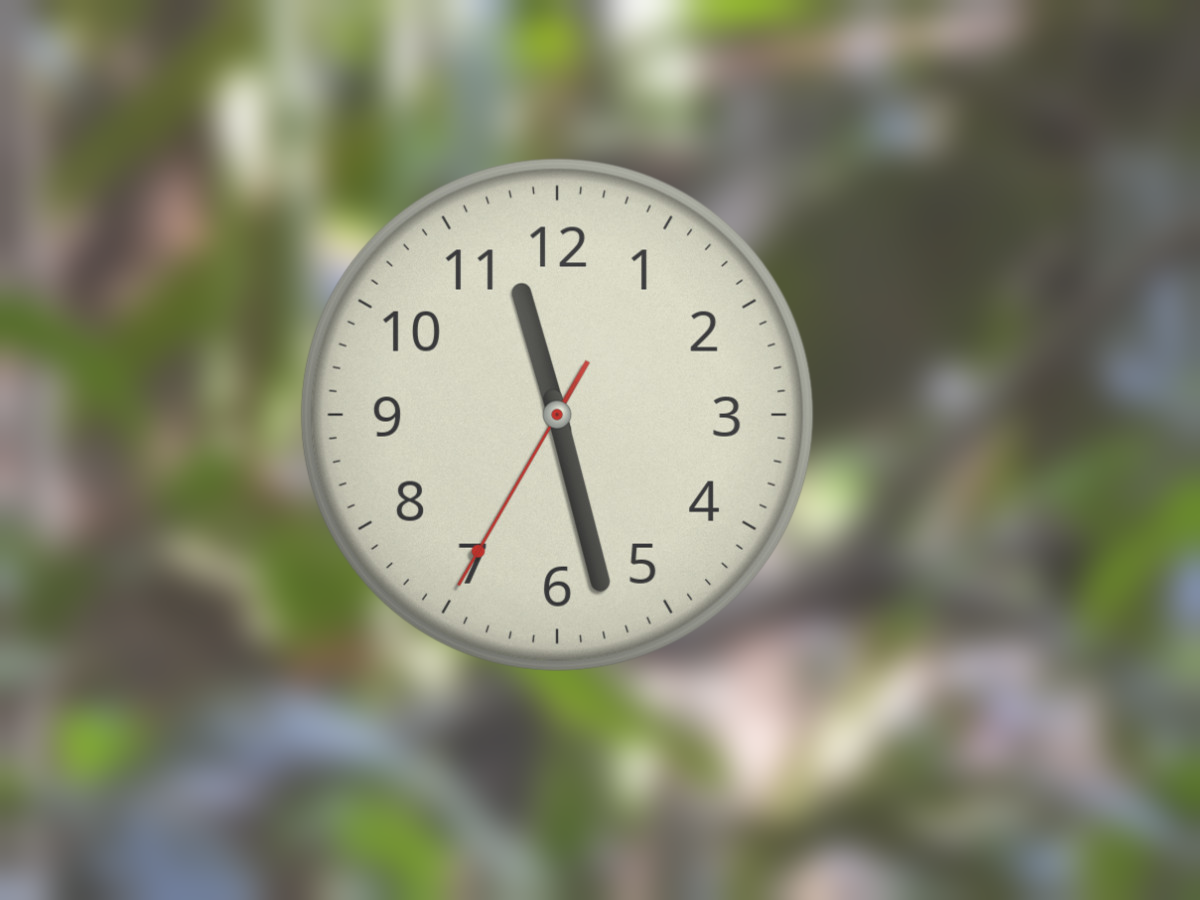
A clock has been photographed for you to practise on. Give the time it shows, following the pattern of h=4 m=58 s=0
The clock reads h=11 m=27 s=35
